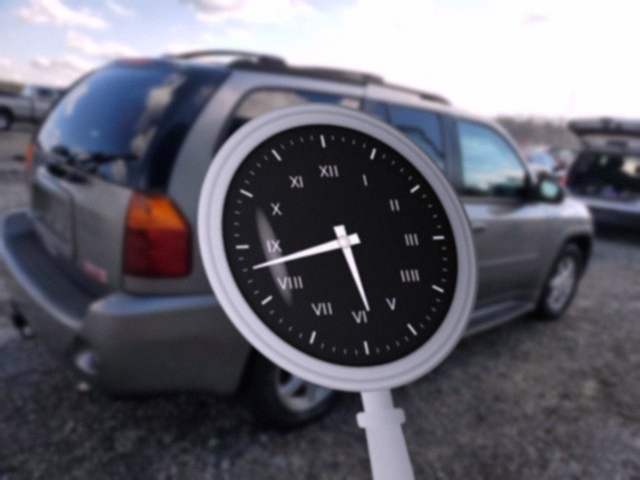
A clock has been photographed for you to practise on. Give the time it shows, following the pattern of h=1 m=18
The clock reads h=5 m=43
